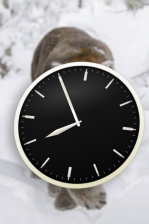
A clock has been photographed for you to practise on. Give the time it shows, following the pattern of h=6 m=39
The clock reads h=7 m=55
